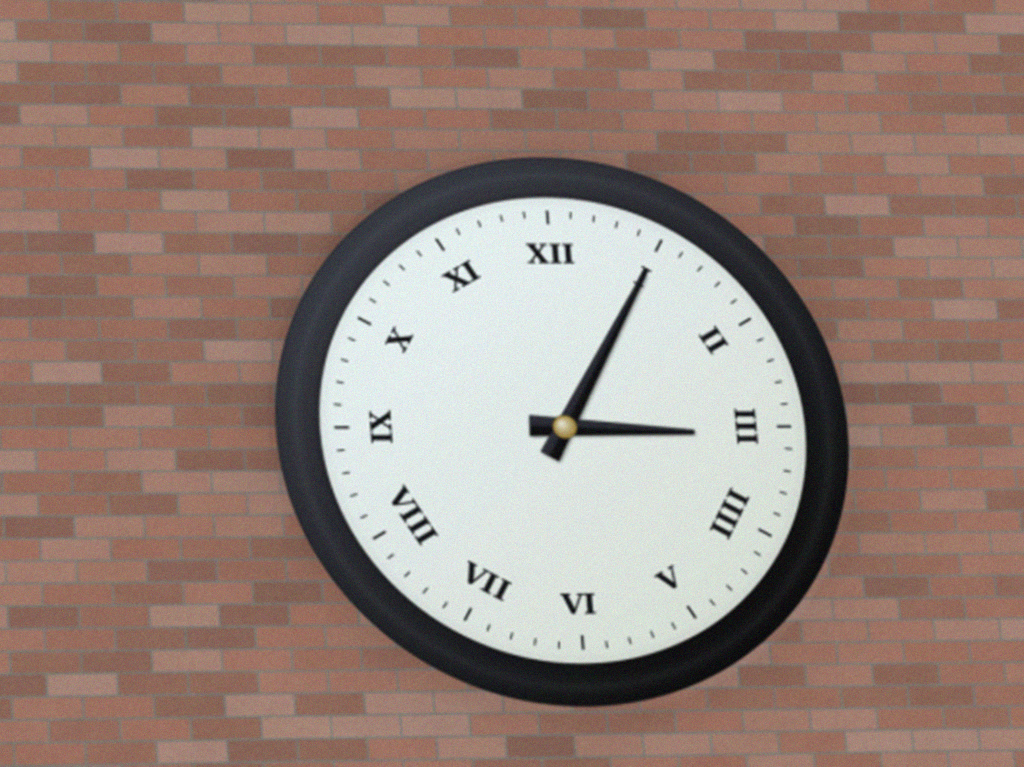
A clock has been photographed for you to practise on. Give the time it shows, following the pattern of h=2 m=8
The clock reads h=3 m=5
